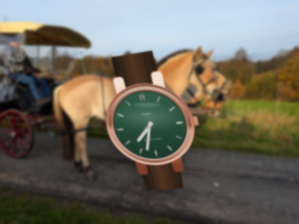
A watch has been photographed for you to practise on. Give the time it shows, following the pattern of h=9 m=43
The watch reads h=7 m=33
